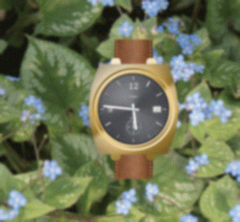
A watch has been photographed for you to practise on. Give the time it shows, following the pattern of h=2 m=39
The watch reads h=5 m=46
